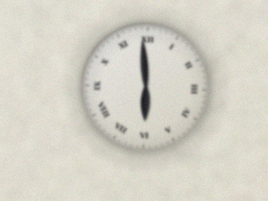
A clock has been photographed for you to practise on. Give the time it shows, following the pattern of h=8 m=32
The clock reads h=5 m=59
